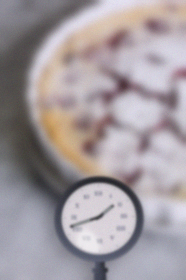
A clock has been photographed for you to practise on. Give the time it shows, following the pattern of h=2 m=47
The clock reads h=1 m=42
